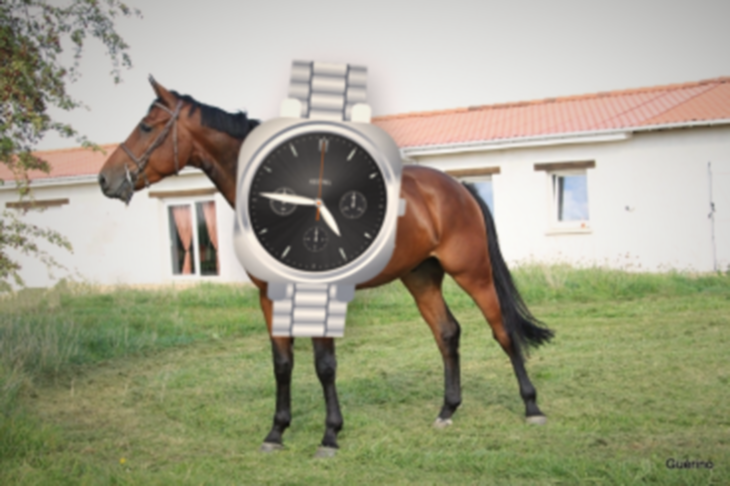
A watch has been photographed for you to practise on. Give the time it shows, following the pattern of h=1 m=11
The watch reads h=4 m=46
